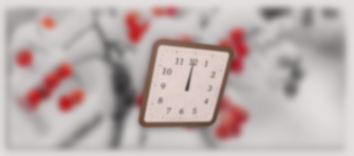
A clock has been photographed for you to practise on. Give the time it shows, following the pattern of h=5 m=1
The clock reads h=12 m=0
